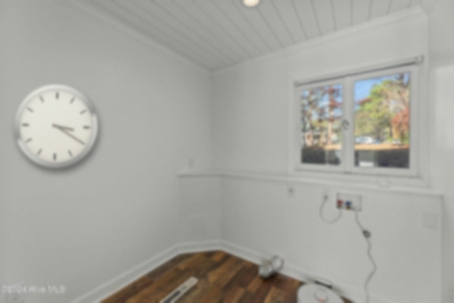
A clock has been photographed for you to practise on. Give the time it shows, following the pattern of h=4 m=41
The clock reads h=3 m=20
